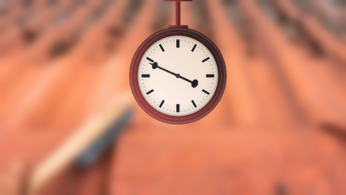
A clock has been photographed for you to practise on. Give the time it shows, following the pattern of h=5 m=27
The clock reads h=3 m=49
